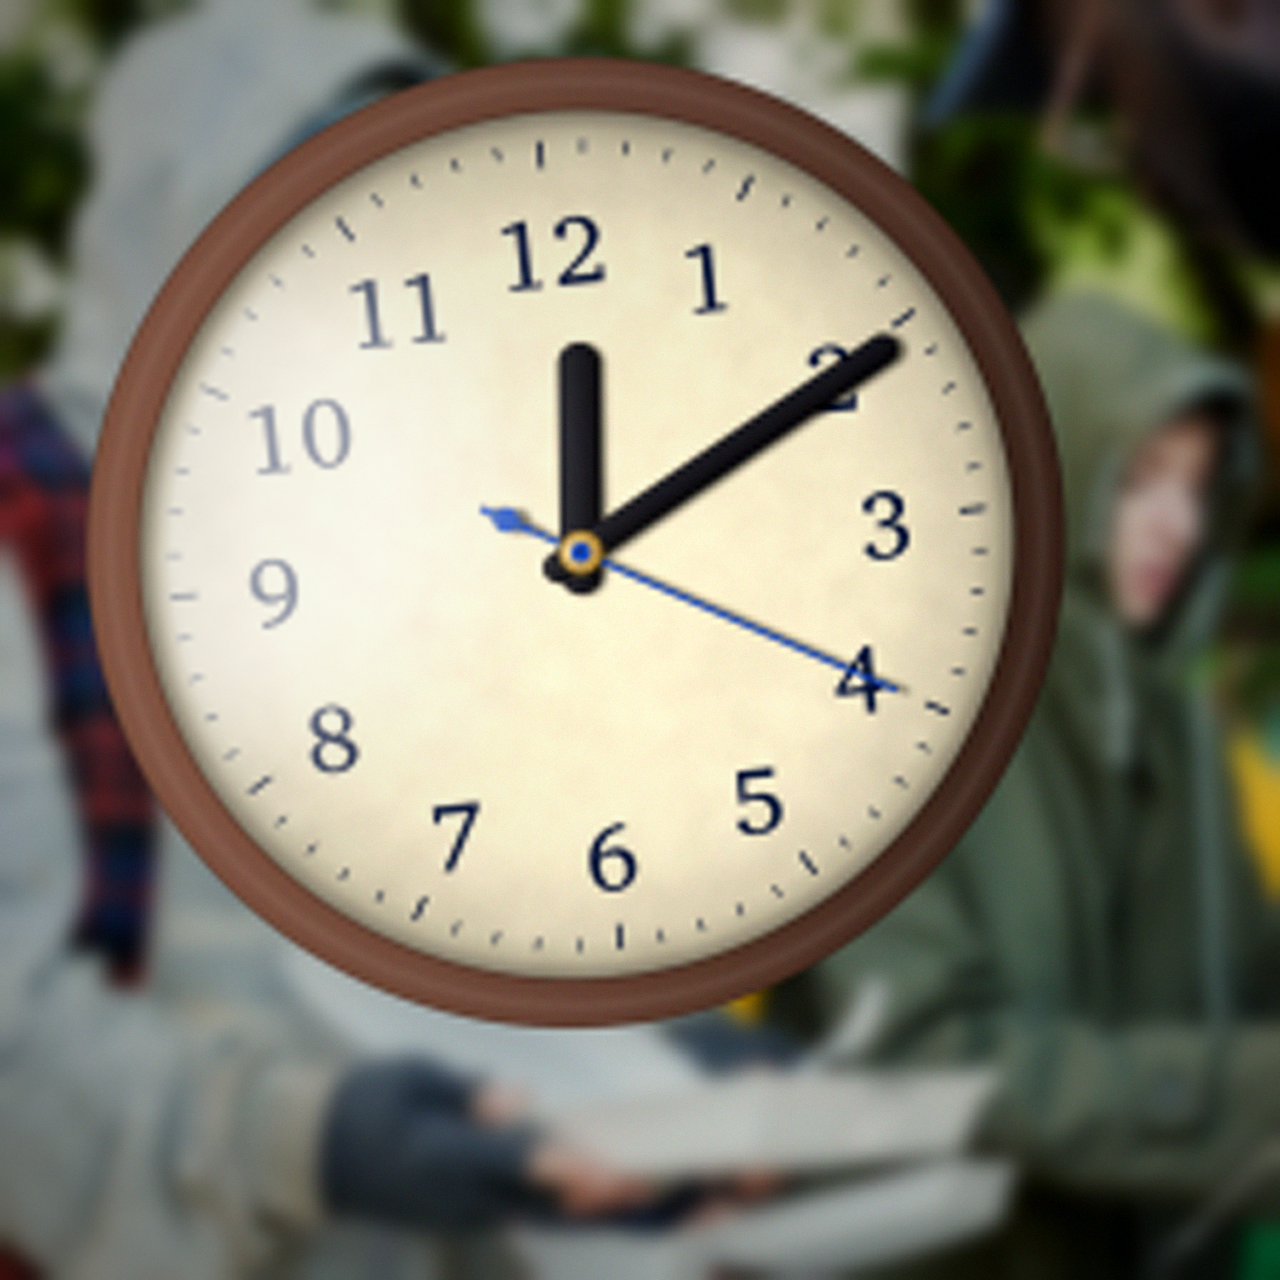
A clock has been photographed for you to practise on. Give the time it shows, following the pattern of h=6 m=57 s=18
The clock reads h=12 m=10 s=20
